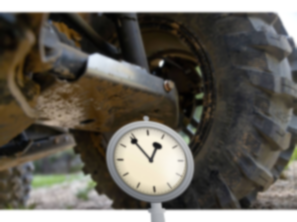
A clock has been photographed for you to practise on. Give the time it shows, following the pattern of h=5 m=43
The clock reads h=12 m=54
